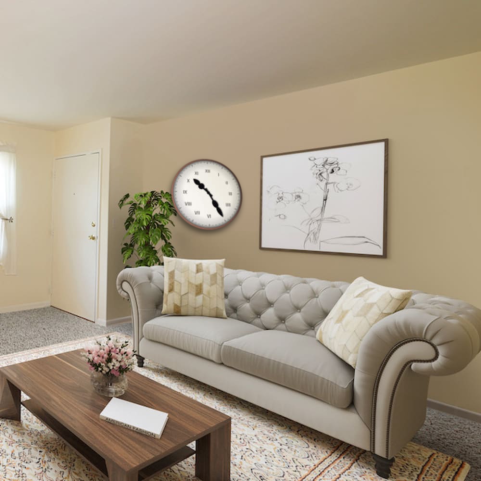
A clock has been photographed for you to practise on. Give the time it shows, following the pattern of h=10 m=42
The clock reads h=10 m=25
